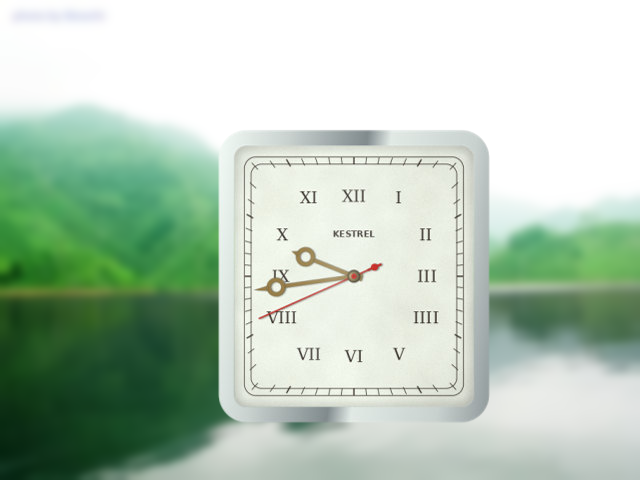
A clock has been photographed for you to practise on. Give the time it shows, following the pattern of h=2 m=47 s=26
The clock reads h=9 m=43 s=41
